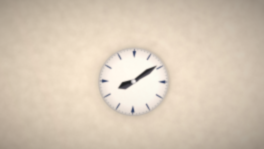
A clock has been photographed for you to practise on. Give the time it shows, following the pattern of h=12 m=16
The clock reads h=8 m=9
